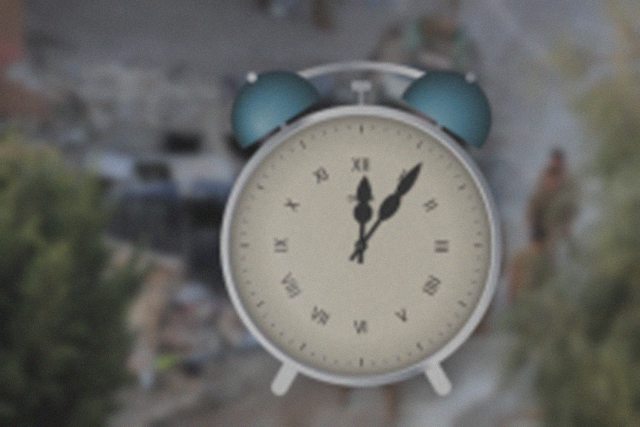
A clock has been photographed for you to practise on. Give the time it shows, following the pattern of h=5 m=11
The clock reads h=12 m=6
